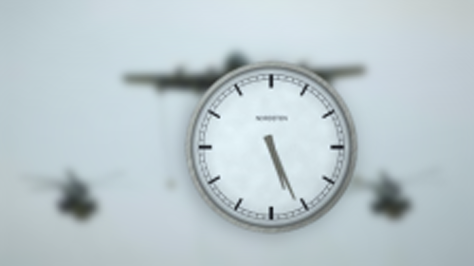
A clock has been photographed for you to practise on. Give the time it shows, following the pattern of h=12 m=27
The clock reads h=5 m=26
